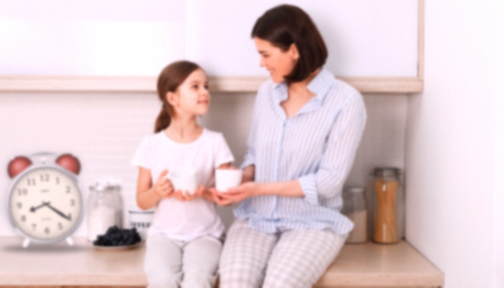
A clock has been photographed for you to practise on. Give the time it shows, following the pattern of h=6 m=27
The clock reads h=8 m=21
